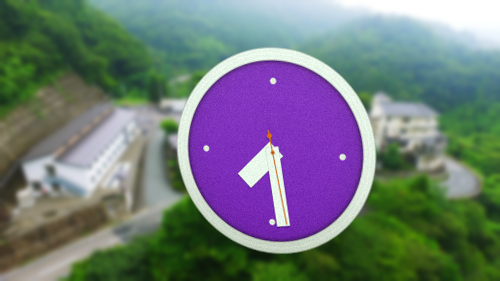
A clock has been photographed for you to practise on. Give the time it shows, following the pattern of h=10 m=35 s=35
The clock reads h=7 m=28 s=28
